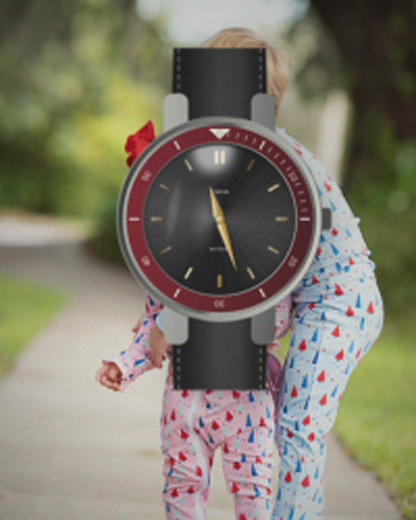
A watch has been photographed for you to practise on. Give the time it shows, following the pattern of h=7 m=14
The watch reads h=11 m=27
